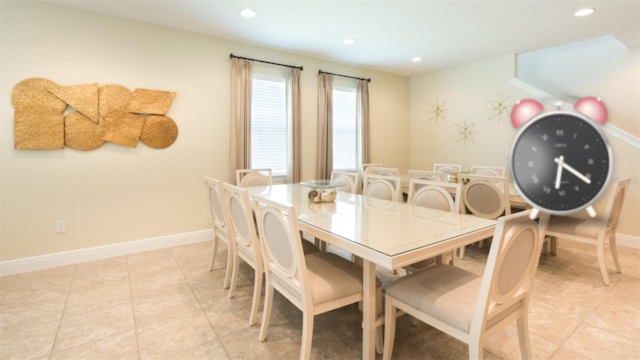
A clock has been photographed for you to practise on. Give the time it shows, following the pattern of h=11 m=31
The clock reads h=6 m=21
